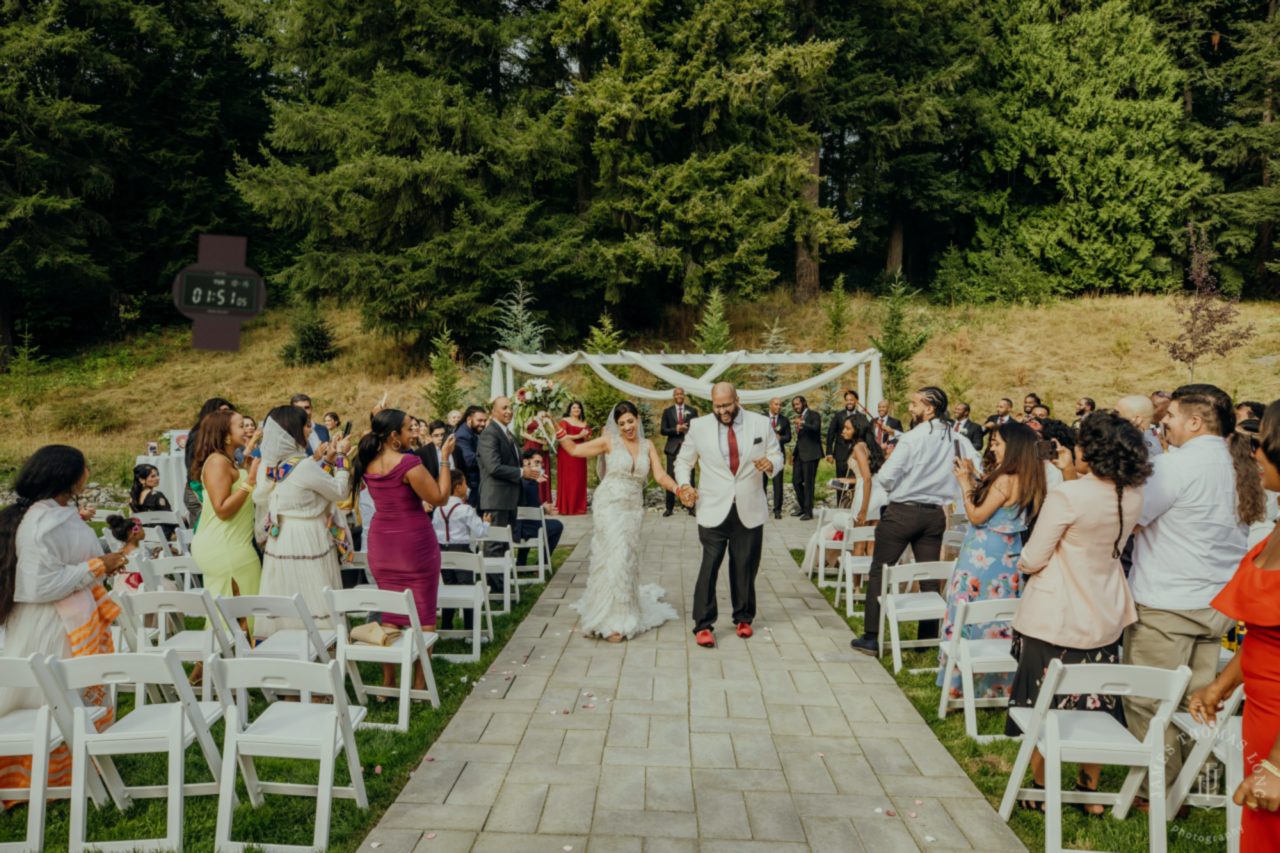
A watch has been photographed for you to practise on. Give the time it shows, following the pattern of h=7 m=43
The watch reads h=1 m=51
